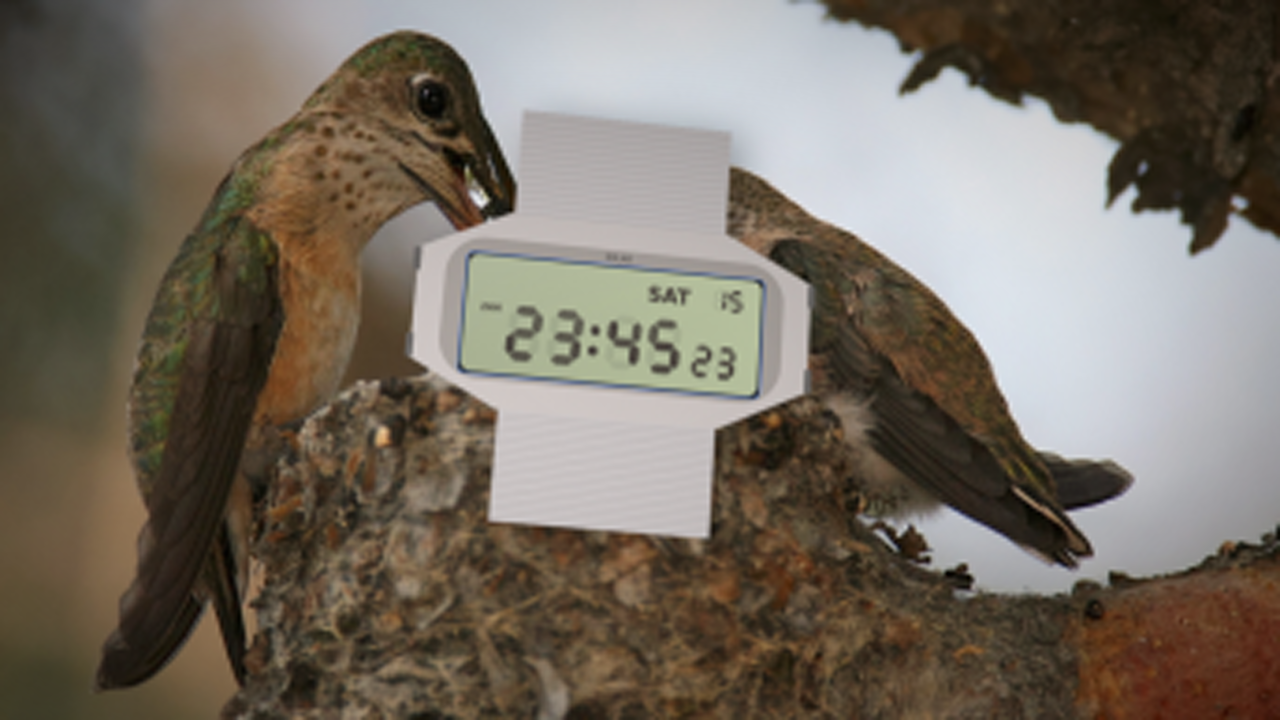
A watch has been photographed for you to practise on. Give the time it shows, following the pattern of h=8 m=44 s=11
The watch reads h=23 m=45 s=23
